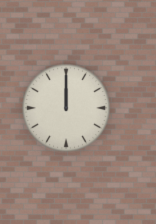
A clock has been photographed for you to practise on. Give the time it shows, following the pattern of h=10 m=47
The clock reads h=12 m=0
